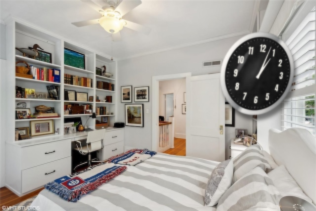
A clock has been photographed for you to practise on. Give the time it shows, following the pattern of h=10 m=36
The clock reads h=1 m=3
